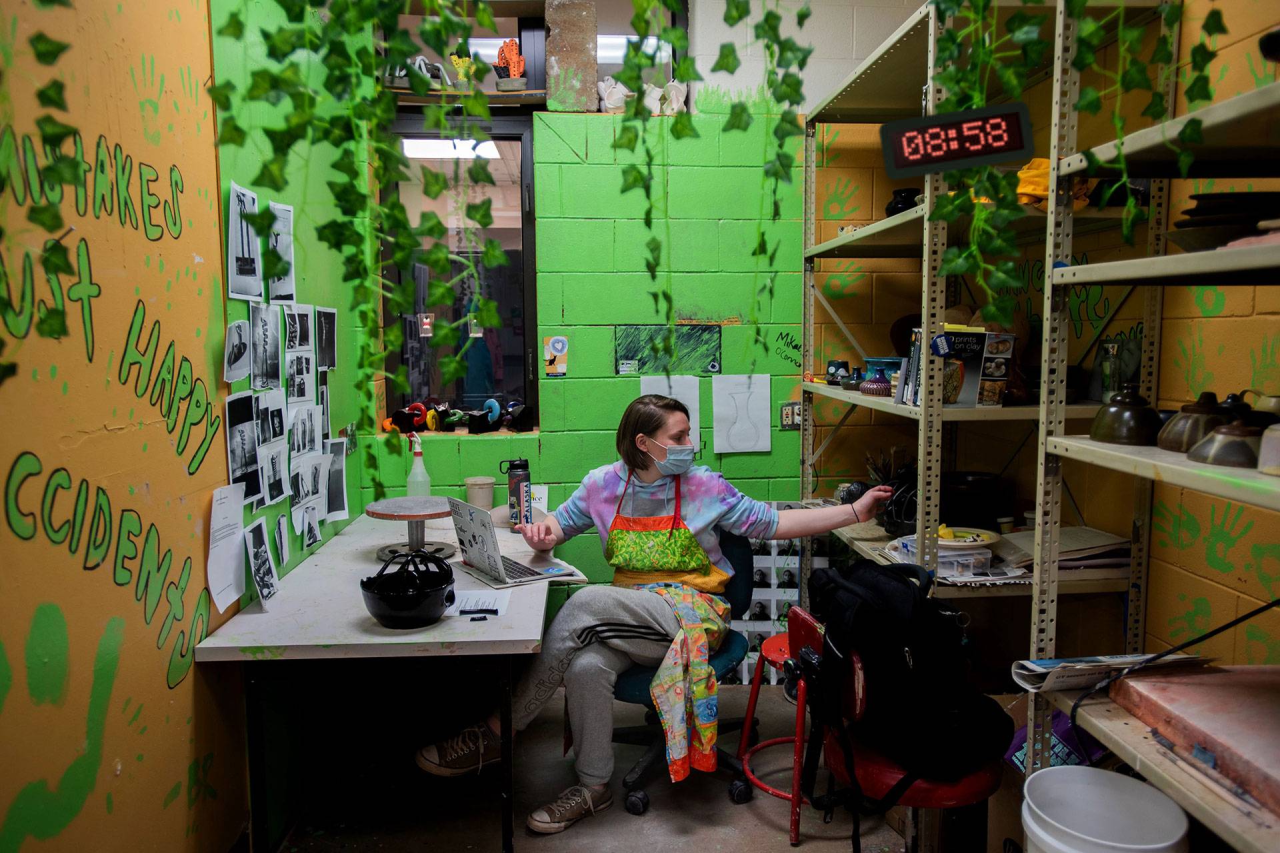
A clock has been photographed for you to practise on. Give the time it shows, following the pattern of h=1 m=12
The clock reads h=8 m=58
